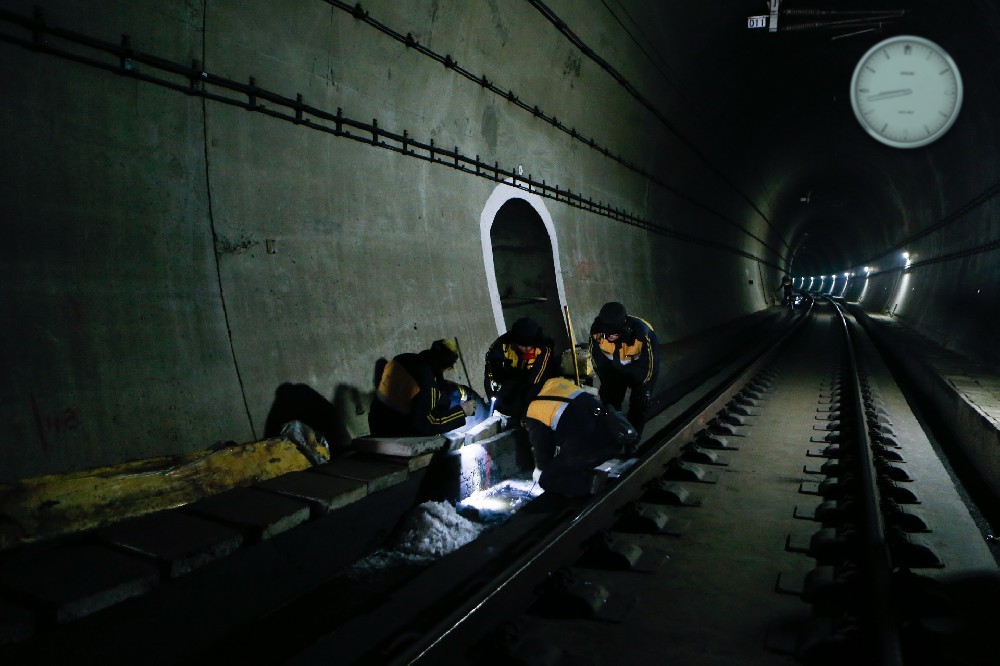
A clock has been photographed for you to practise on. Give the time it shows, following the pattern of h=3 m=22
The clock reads h=8 m=43
